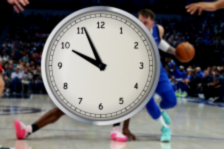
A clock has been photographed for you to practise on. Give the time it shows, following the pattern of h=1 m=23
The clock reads h=9 m=56
